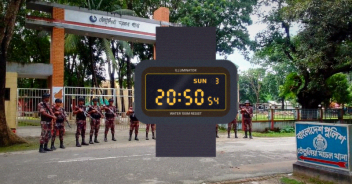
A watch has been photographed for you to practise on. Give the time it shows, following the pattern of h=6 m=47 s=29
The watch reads h=20 m=50 s=54
